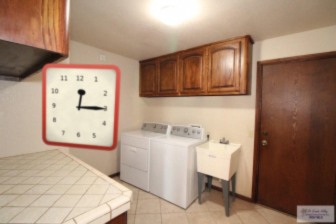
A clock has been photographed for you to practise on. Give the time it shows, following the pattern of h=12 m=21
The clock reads h=12 m=15
